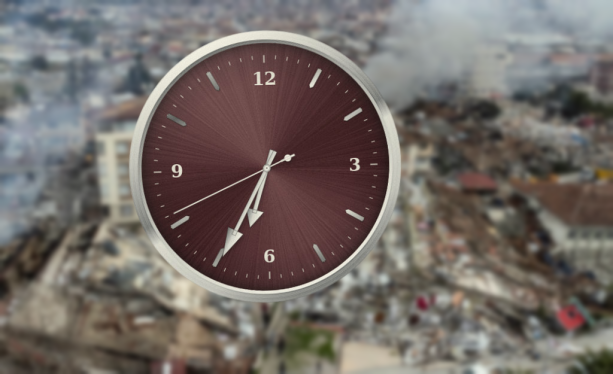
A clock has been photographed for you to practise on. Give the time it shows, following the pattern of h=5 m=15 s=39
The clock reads h=6 m=34 s=41
